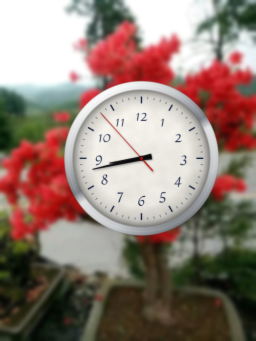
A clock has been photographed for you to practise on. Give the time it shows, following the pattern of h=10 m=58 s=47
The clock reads h=8 m=42 s=53
